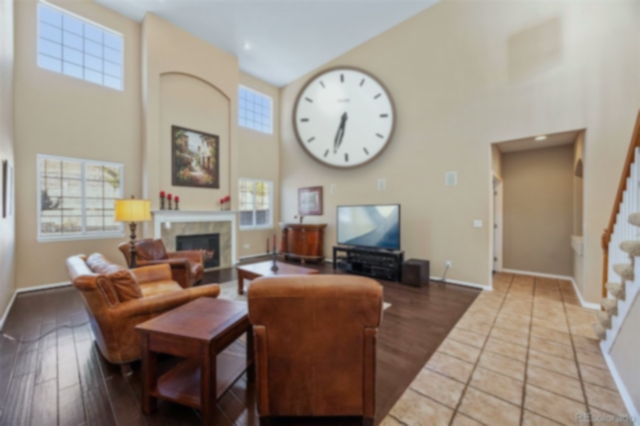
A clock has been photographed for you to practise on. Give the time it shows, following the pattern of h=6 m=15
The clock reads h=6 m=33
